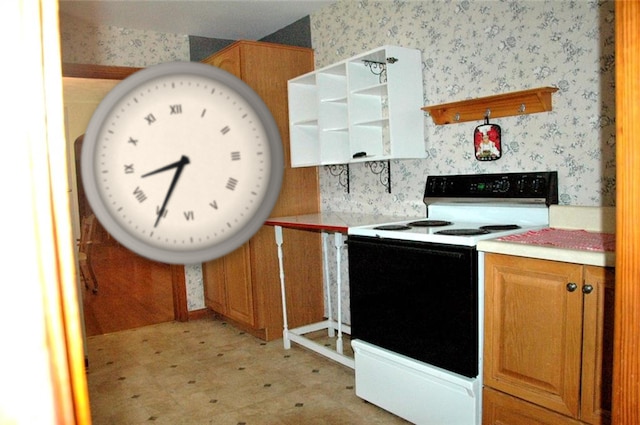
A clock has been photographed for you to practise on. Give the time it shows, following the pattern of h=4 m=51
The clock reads h=8 m=35
